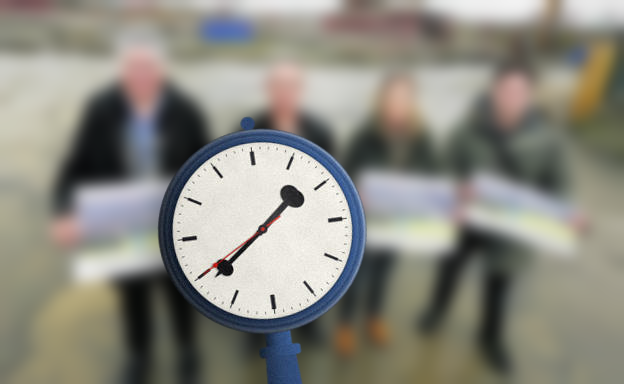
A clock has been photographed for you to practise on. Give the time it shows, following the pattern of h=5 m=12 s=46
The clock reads h=1 m=38 s=40
